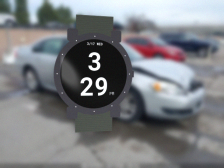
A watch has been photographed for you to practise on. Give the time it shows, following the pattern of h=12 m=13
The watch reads h=3 m=29
